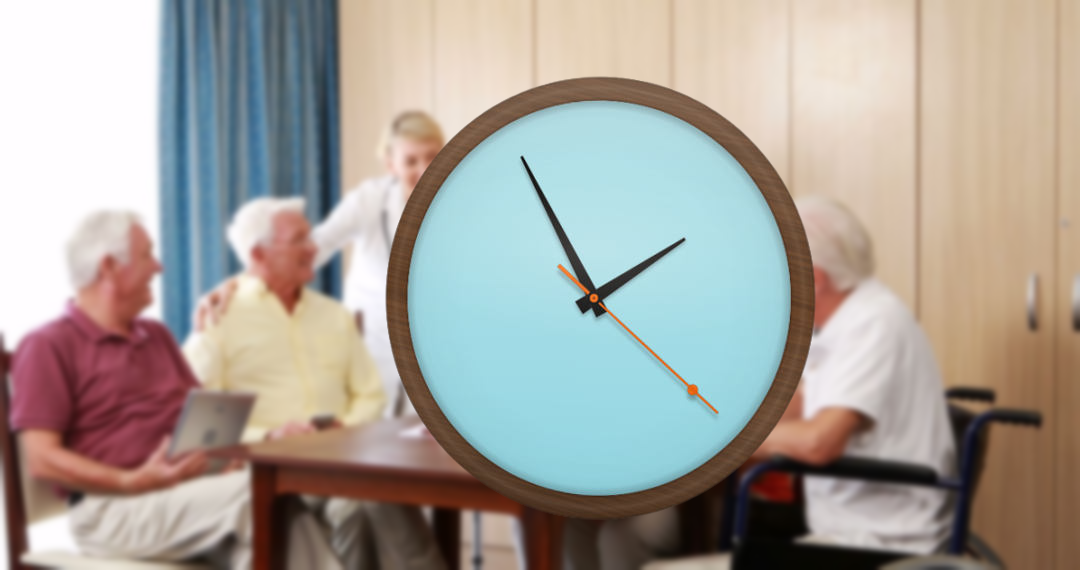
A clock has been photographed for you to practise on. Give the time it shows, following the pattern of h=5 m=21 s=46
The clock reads h=1 m=55 s=22
